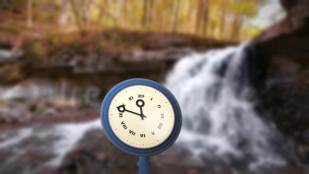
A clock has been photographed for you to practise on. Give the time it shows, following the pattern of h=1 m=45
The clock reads h=11 m=48
